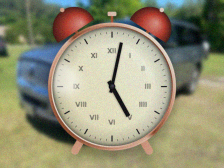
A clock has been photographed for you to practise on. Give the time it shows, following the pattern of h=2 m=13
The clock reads h=5 m=2
